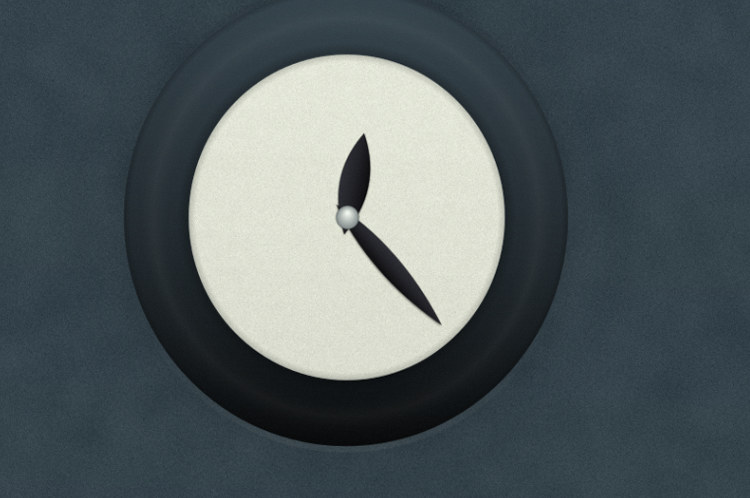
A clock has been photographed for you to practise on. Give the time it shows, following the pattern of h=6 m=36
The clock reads h=12 m=23
